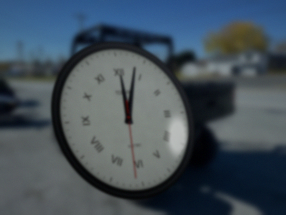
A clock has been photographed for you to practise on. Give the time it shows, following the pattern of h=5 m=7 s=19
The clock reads h=12 m=3 s=31
